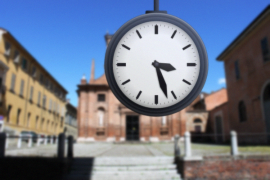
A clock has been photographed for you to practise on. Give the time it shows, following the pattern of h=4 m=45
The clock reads h=3 m=27
